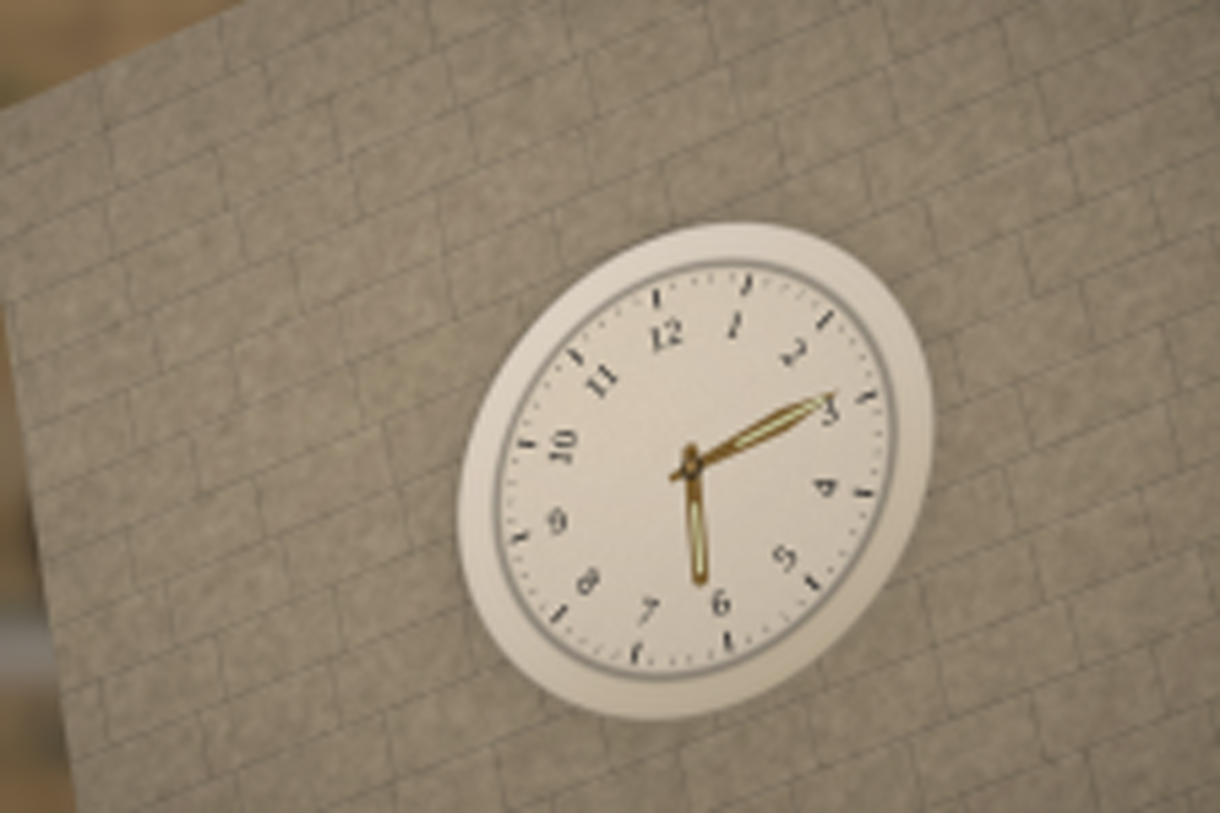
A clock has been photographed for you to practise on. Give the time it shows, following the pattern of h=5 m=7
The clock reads h=6 m=14
